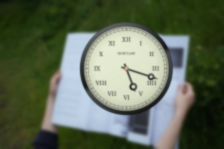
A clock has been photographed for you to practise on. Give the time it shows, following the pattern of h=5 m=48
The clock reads h=5 m=18
